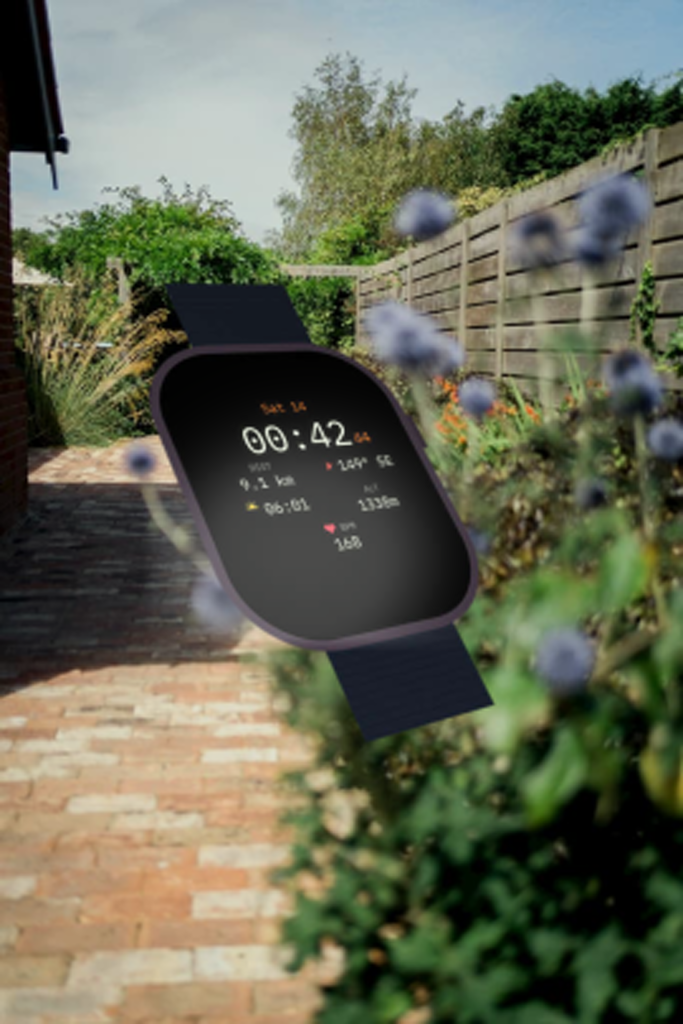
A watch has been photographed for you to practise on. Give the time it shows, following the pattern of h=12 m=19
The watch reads h=0 m=42
